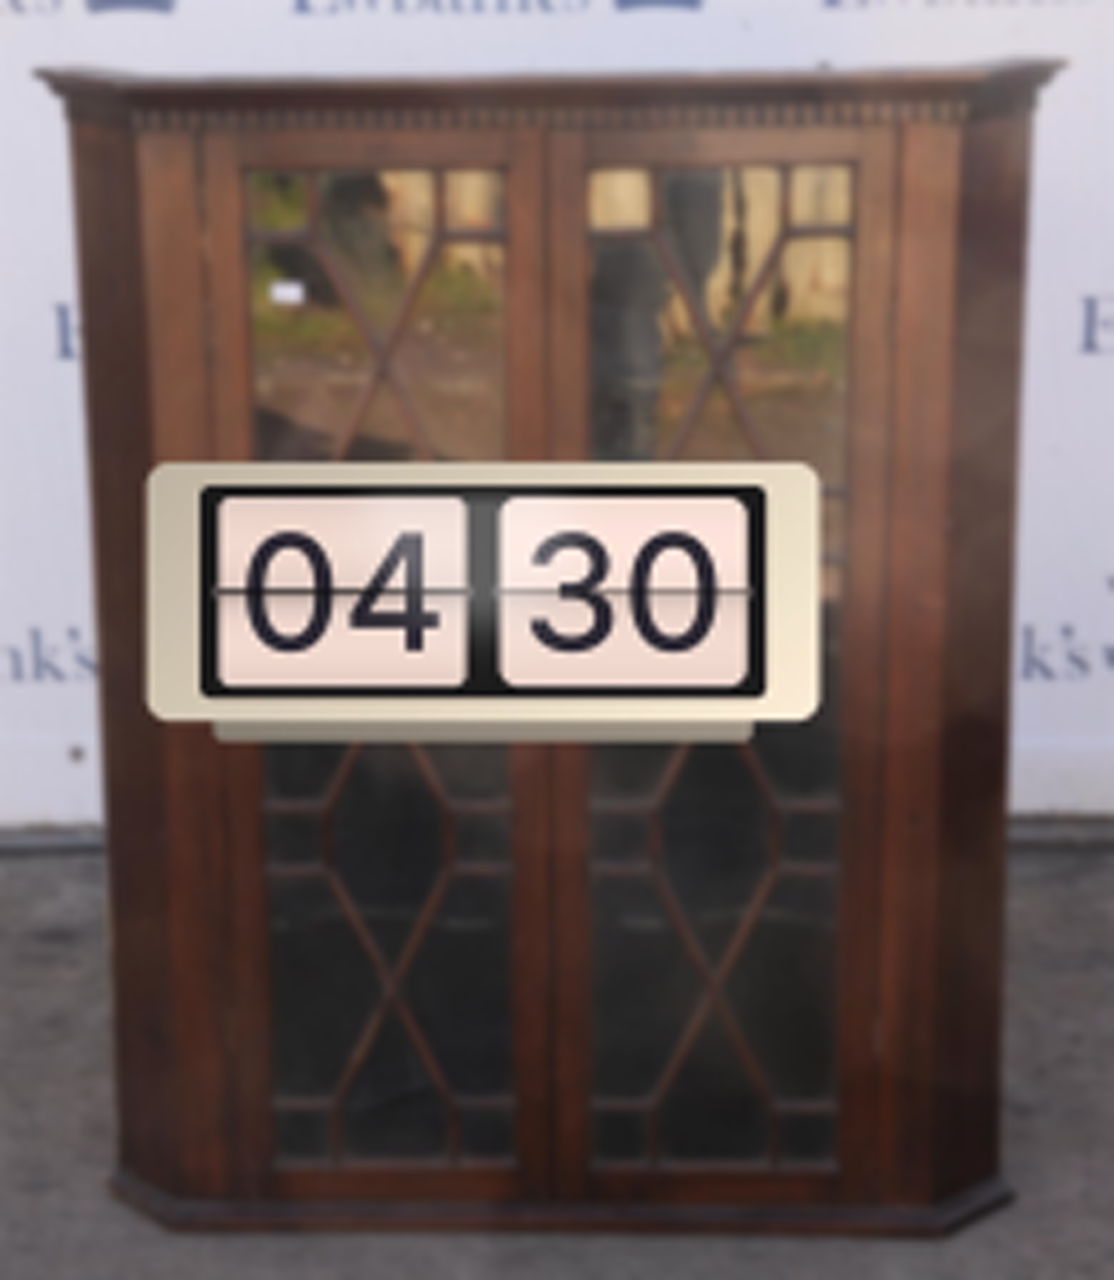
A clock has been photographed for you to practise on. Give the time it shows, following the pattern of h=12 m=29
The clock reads h=4 m=30
